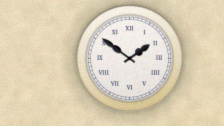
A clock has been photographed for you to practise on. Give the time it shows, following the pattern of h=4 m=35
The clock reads h=1 m=51
